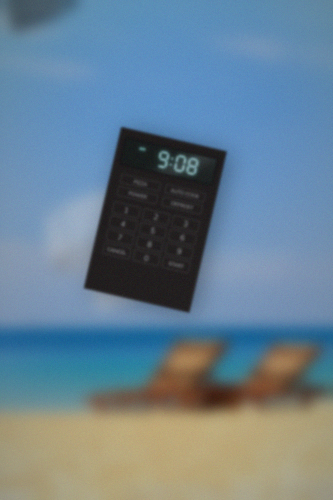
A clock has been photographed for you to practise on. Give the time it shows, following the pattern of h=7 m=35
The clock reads h=9 m=8
